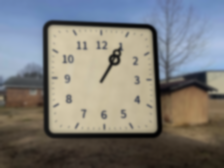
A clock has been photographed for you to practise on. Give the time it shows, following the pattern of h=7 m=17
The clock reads h=1 m=5
